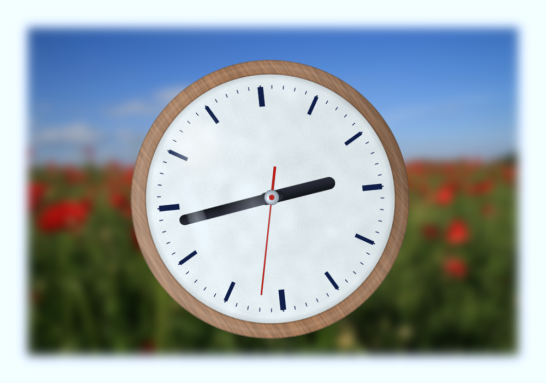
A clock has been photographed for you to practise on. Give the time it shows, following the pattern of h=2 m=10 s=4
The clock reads h=2 m=43 s=32
